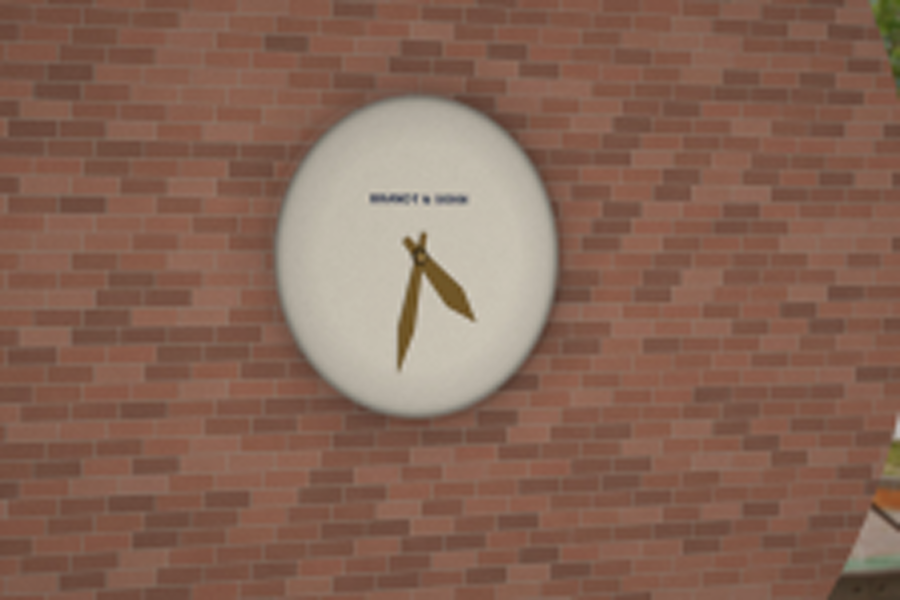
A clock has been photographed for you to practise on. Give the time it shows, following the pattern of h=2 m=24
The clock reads h=4 m=32
